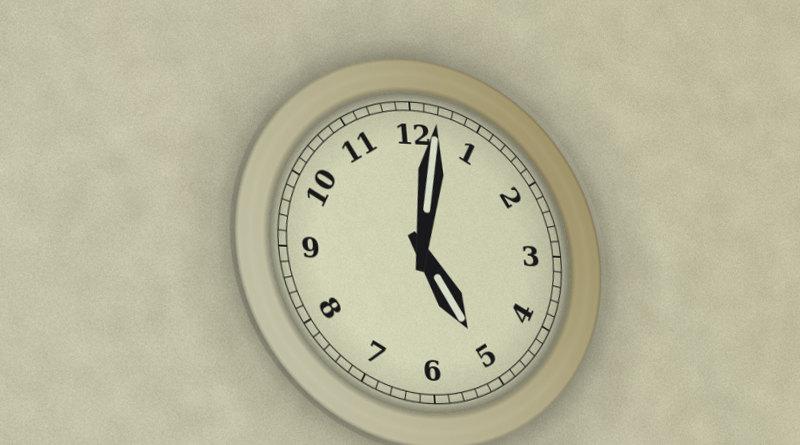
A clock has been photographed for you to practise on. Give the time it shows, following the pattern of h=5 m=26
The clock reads h=5 m=2
